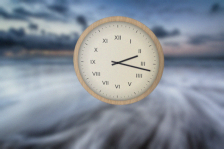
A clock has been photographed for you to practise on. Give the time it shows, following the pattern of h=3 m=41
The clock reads h=2 m=17
